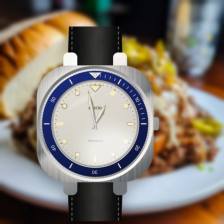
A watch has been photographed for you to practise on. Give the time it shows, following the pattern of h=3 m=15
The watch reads h=12 m=58
